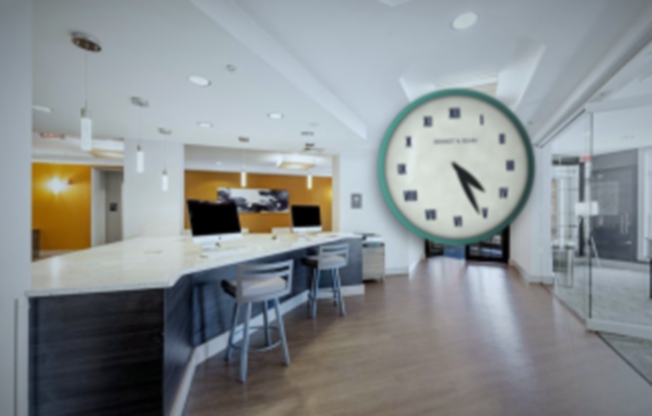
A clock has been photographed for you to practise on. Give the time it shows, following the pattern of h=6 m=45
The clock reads h=4 m=26
